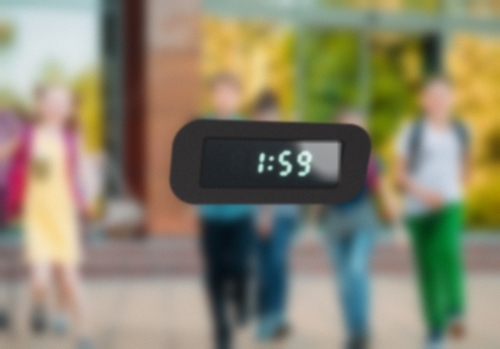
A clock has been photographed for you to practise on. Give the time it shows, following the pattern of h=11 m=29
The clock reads h=1 m=59
